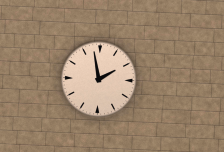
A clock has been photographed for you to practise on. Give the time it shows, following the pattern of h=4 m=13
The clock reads h=1 m=58
